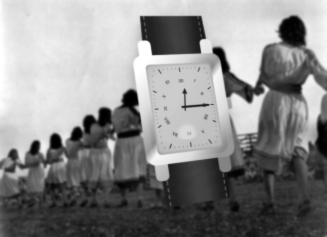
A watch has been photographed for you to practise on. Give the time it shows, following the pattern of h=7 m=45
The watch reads h=12 m=15
